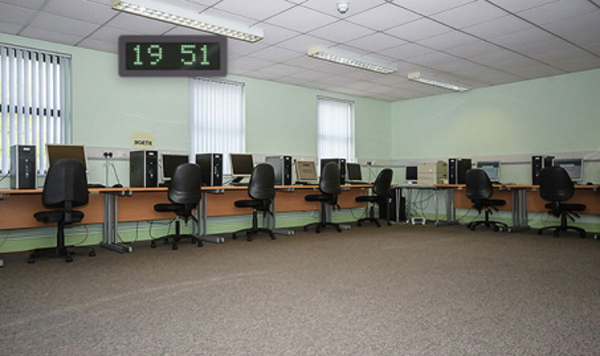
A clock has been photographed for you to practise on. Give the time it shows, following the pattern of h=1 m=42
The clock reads h=19 m=51
